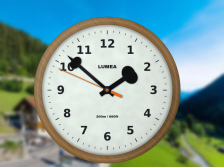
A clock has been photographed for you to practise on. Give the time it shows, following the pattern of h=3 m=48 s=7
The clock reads h=1 m=51 s=49
